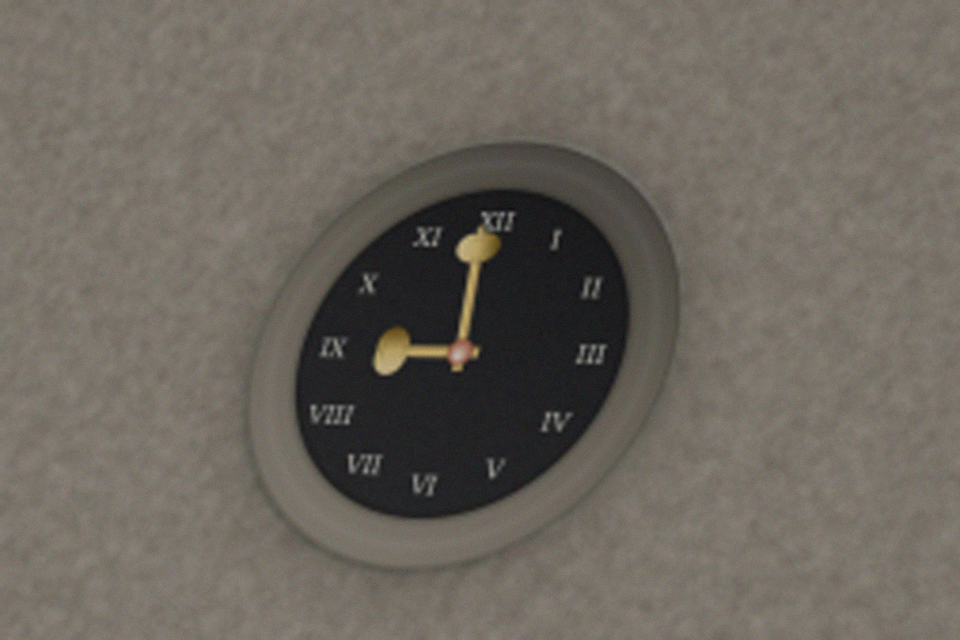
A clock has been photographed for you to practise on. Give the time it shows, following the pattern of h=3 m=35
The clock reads h=8 m=59
